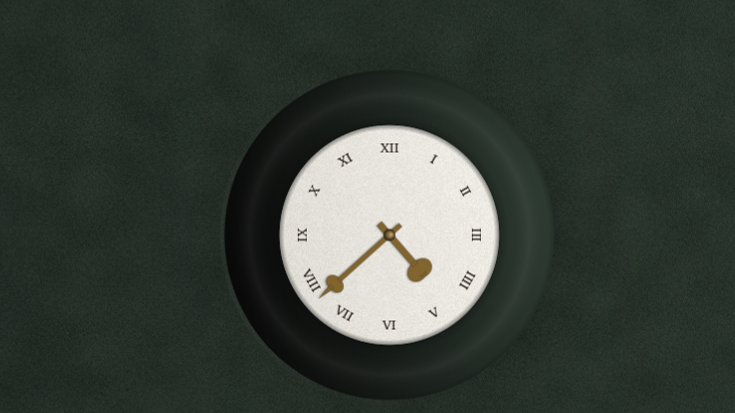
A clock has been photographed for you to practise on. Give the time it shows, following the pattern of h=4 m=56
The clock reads h=4 m=38
